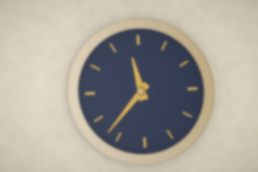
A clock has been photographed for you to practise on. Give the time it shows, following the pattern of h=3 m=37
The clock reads h=11 m=37
